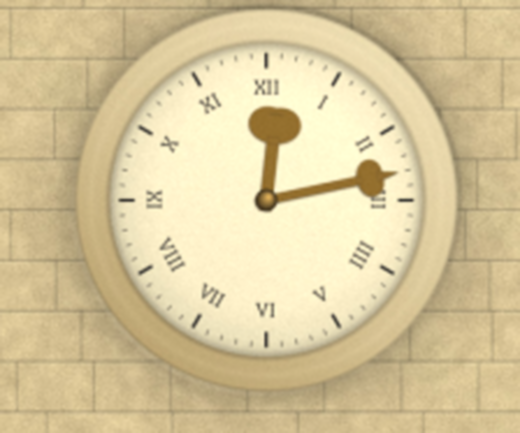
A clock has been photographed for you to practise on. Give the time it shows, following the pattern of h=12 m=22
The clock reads h=12 m=13
